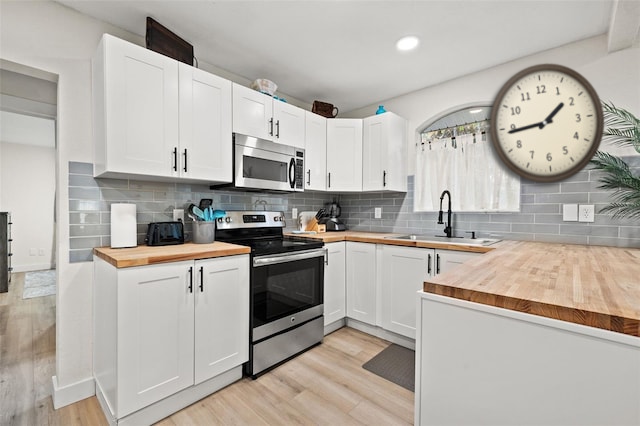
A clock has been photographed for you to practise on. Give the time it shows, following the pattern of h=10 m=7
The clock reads h=1 m=44
